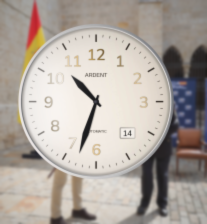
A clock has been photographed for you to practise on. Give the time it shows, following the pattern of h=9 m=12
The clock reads h=10 m=33
